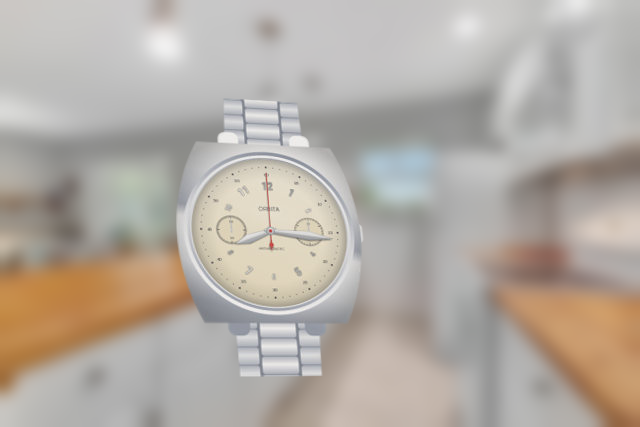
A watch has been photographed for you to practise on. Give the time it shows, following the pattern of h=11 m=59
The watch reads h=8 m=16
